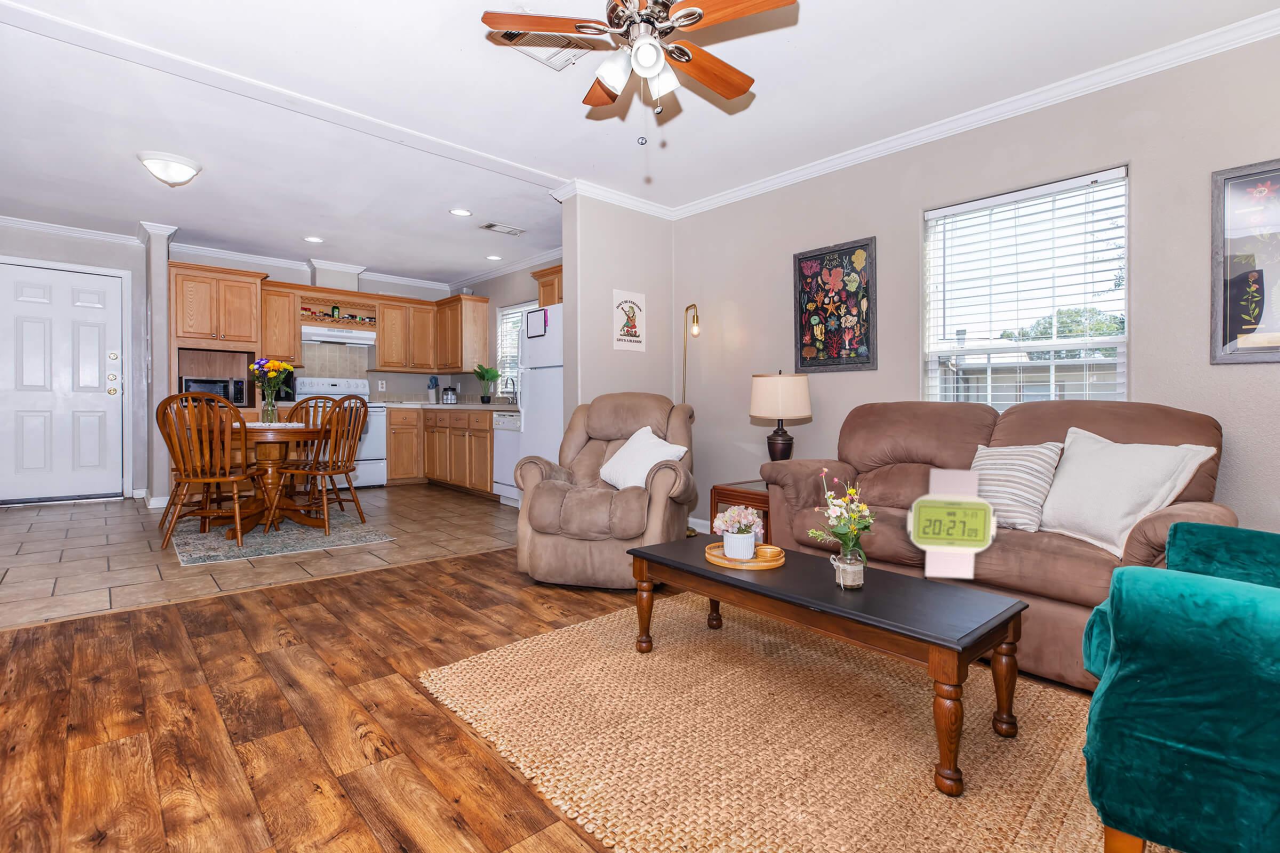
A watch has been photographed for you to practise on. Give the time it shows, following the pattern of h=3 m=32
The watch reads h=20 m=27
